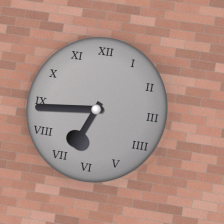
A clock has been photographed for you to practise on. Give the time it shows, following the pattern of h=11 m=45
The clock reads h=6 m=44
